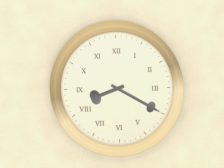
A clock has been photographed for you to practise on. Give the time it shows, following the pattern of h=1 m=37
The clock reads h=8 m=20
